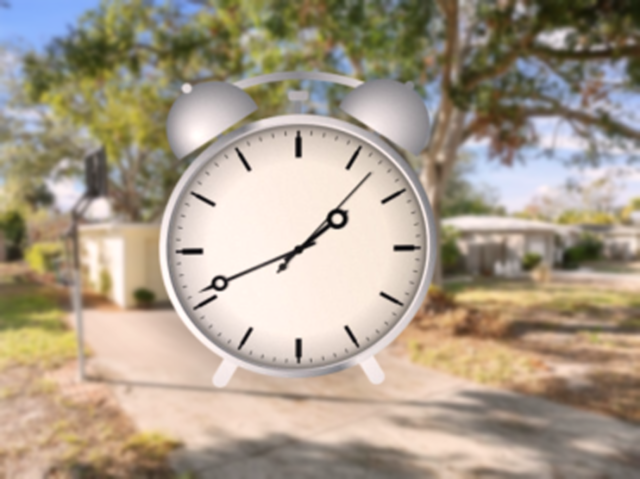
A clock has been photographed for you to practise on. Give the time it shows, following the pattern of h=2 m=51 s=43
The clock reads h=1 m=41 s=7
